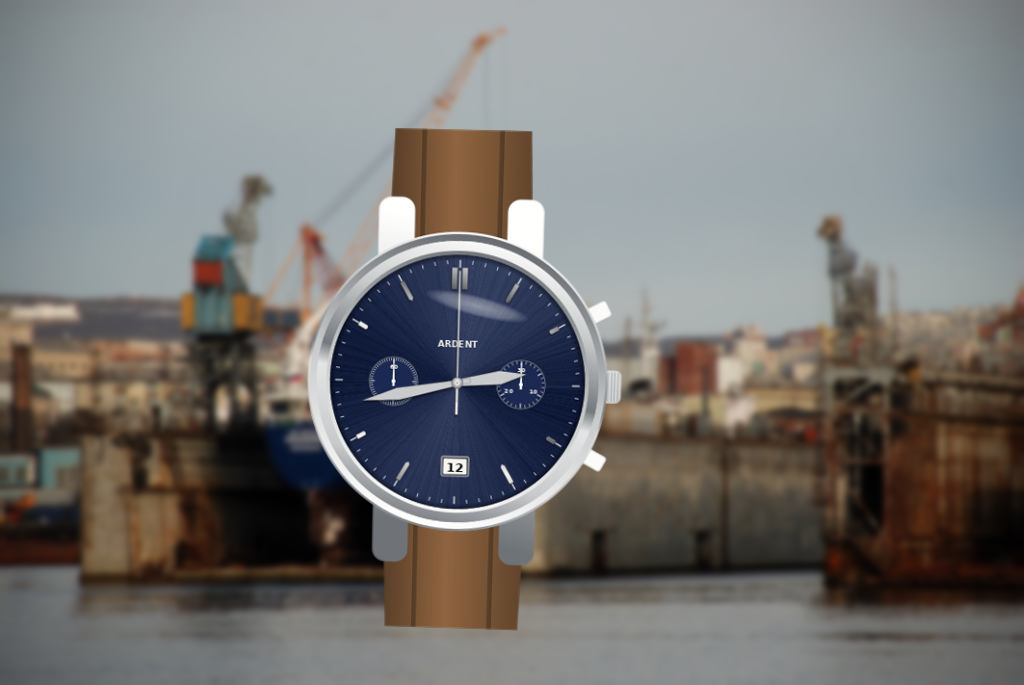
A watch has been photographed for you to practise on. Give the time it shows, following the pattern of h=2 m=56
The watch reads h=2 m=43
